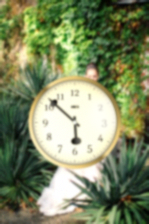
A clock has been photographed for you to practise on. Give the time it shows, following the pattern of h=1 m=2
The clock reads h=5 m=52
